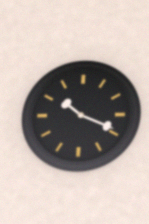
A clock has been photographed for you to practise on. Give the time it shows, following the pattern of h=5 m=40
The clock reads h=10 m=19
